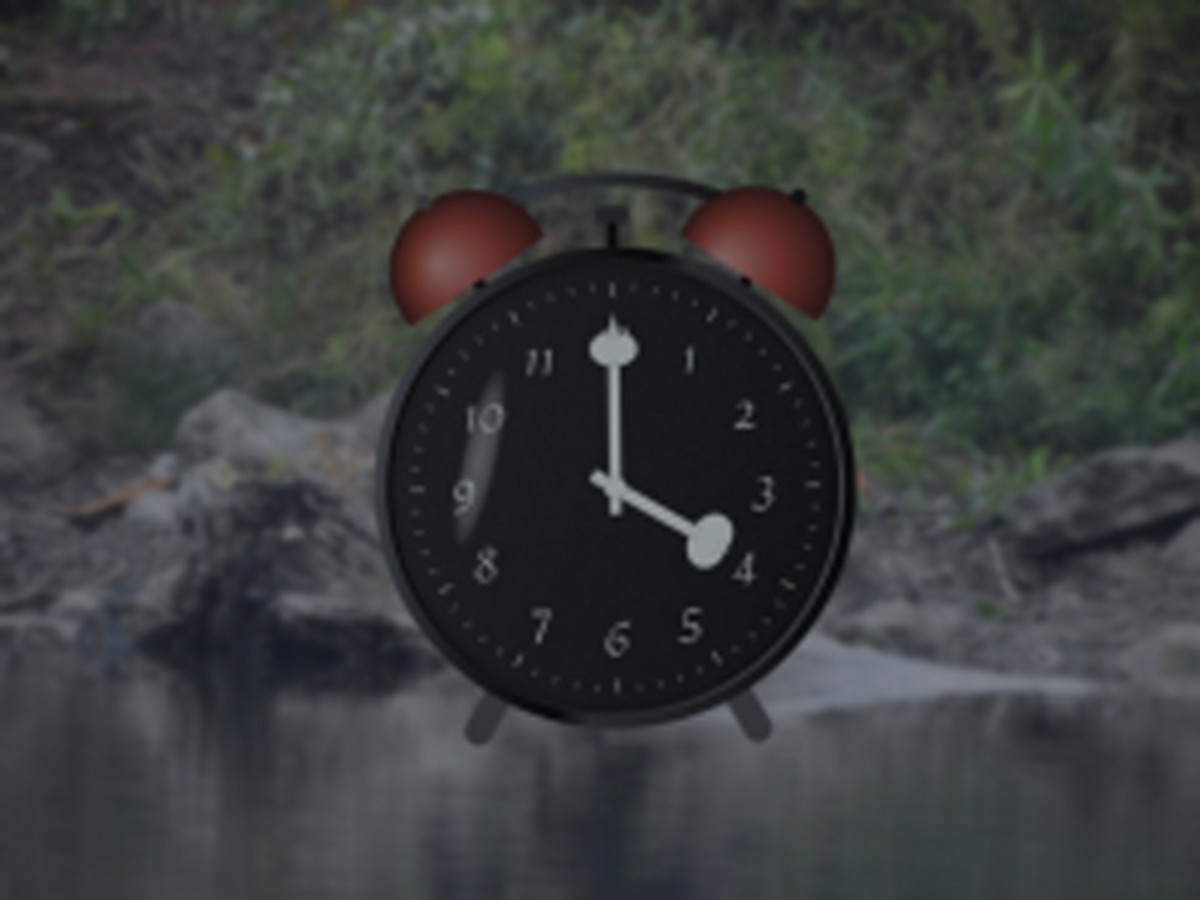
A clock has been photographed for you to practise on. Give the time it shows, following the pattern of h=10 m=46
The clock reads h=4 m=0
